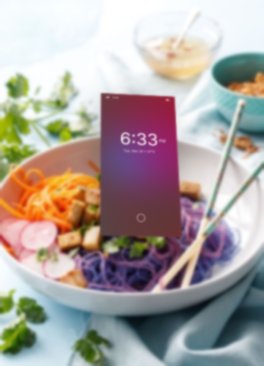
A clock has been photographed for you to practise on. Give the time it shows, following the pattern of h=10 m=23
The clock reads h=6 m=33
